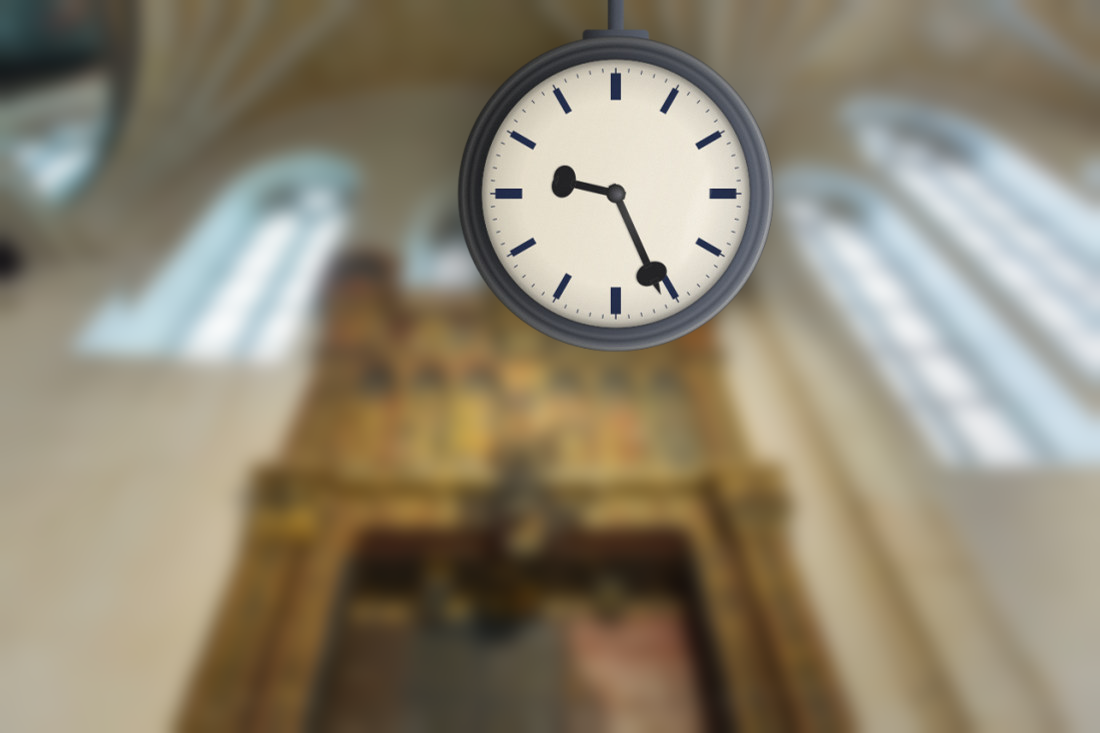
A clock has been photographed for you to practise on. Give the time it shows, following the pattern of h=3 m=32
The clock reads h=9 m=26
